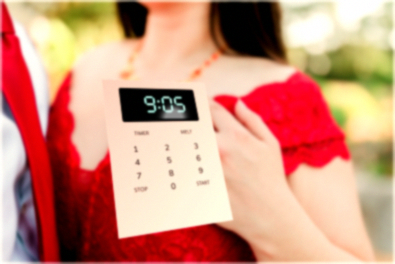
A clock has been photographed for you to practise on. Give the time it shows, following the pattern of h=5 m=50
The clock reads h=9 m=5
